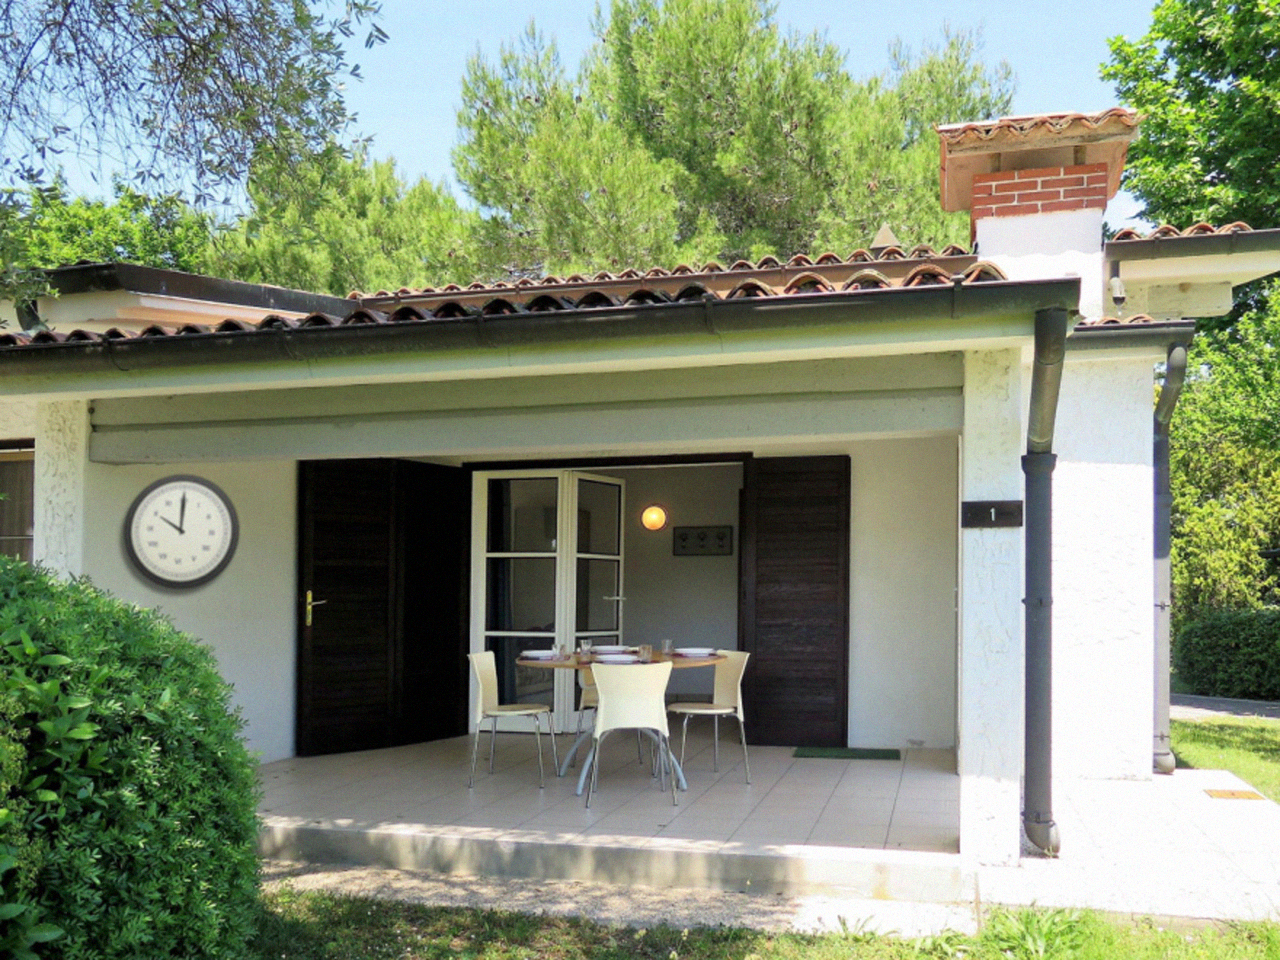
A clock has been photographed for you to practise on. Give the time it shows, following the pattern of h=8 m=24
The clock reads h=10 m=0
